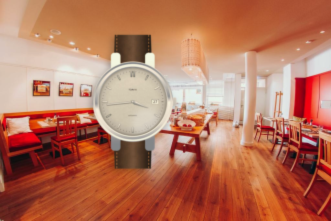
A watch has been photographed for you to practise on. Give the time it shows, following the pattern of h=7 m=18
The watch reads h=3 m=44
